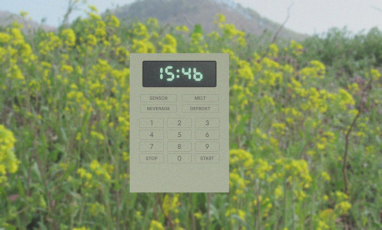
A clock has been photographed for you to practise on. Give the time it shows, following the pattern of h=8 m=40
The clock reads h=15 m=46
